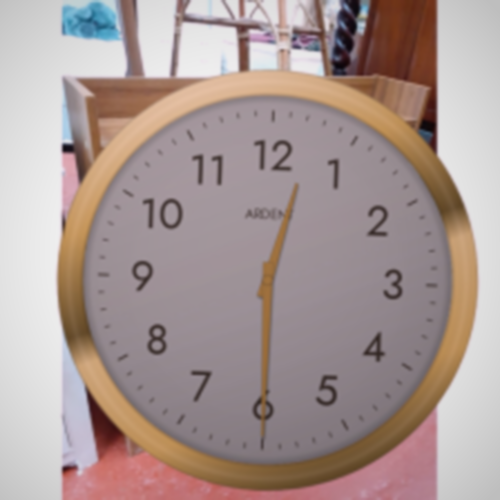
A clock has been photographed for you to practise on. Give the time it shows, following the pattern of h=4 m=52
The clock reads h=12 m=30
